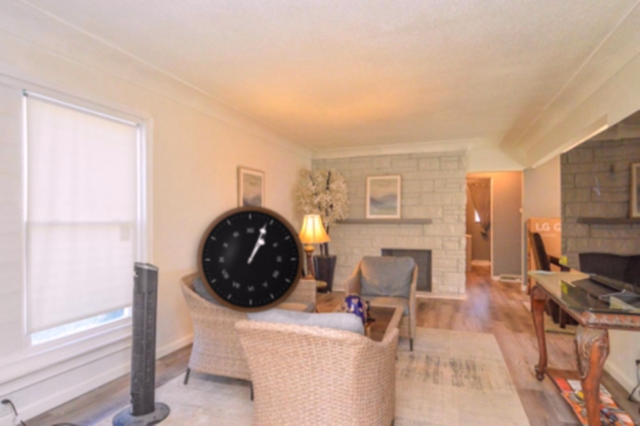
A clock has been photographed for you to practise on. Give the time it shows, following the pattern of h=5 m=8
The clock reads h=1 m=4
